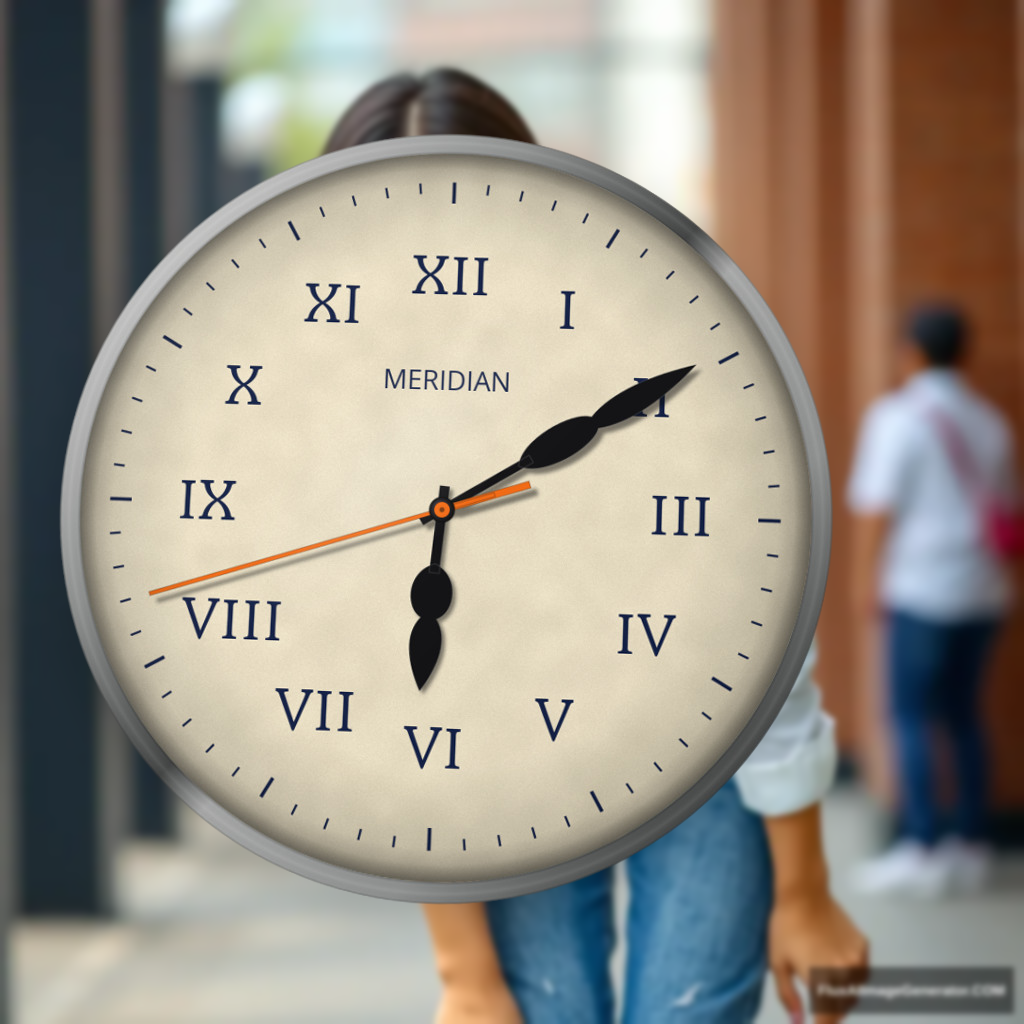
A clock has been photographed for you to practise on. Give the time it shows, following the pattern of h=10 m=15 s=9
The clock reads h=6 m=9 s=42
